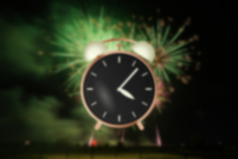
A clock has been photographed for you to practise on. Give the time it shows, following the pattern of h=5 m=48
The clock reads h=4 m=7
